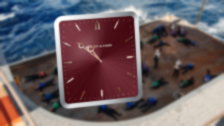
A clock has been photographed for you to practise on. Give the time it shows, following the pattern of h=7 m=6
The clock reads h=10 m=52
